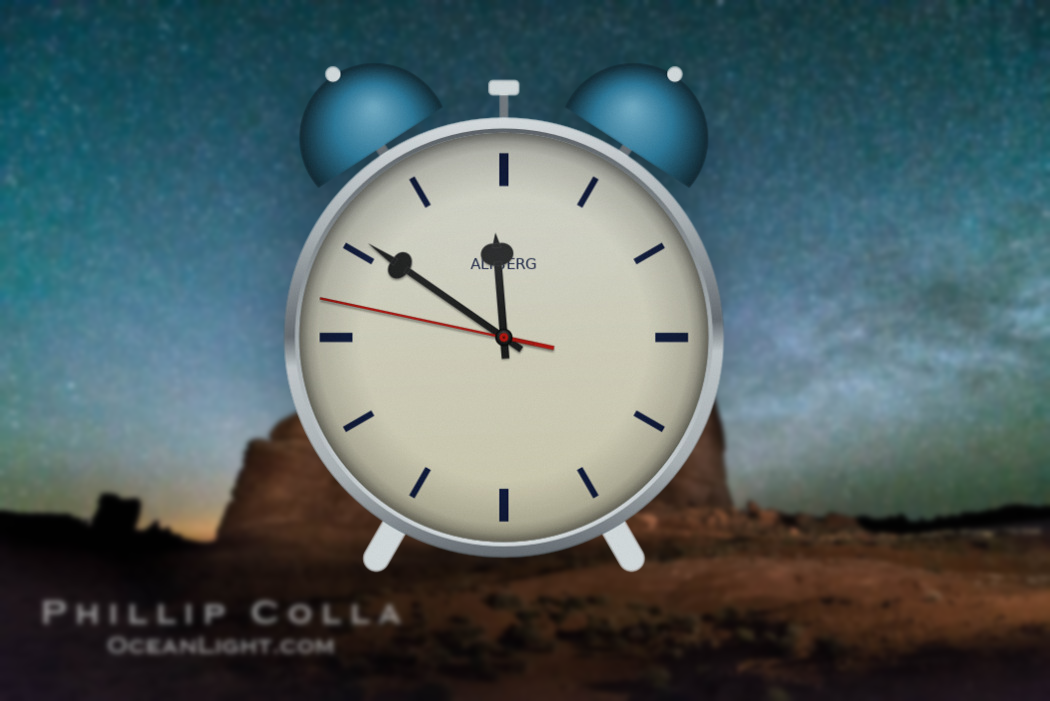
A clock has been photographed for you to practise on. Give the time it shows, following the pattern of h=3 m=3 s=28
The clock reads h=11 m=50 s=47
